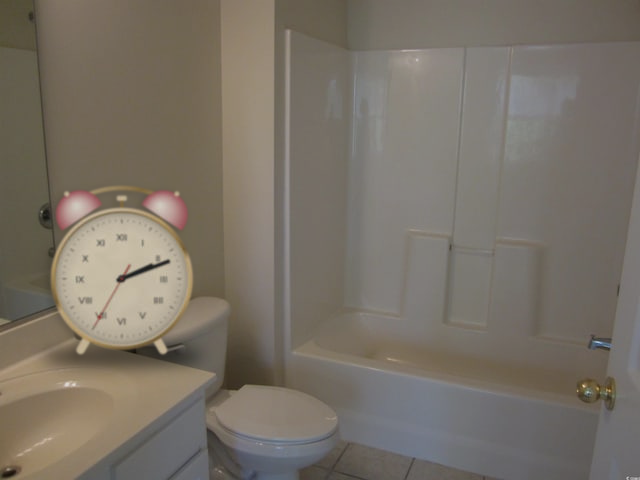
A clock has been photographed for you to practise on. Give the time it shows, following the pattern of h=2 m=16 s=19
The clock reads h=2 m=11 s=35
